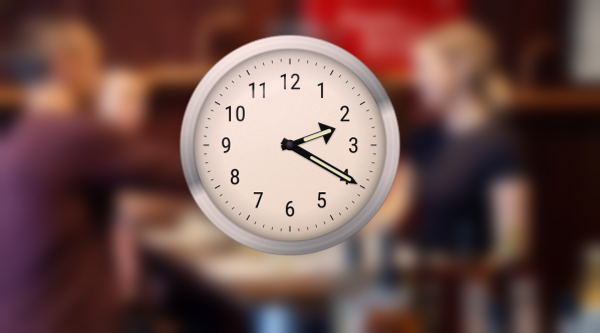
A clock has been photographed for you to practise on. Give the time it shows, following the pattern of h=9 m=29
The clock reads h=2 m=20
